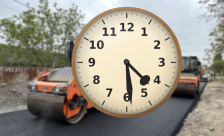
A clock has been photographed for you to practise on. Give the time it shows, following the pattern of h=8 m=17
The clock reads h=4 m=29
